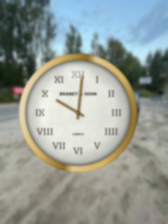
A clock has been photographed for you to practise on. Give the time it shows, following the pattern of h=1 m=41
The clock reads h=10 m=1
